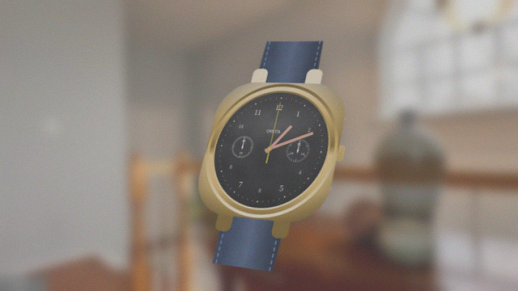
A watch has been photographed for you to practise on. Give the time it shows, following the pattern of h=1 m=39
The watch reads h=1 m=11
